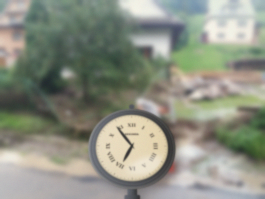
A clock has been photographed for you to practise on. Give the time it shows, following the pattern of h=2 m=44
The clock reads h=6 m=54
